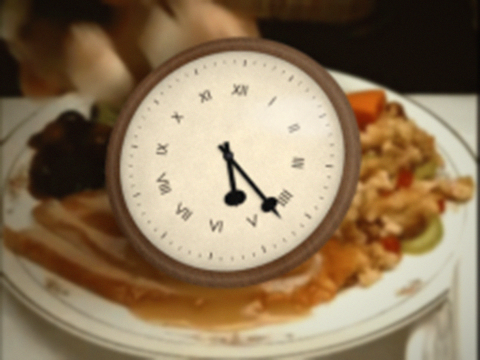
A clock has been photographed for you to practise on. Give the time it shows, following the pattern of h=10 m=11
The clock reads h=5 m=22
